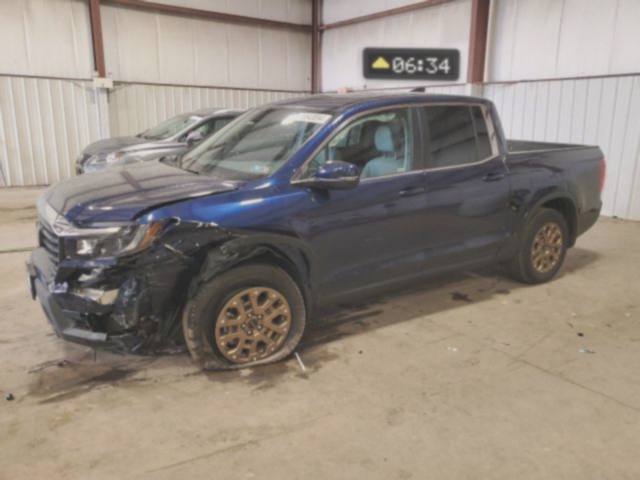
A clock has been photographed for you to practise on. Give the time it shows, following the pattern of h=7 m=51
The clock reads h=6 m=34
